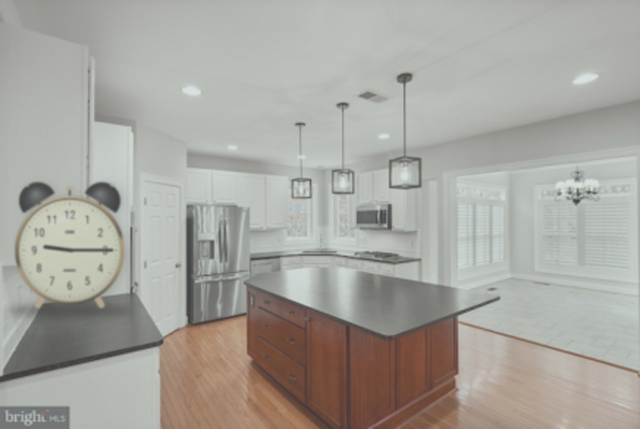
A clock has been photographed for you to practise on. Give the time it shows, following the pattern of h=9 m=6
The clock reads h=9 m=15
